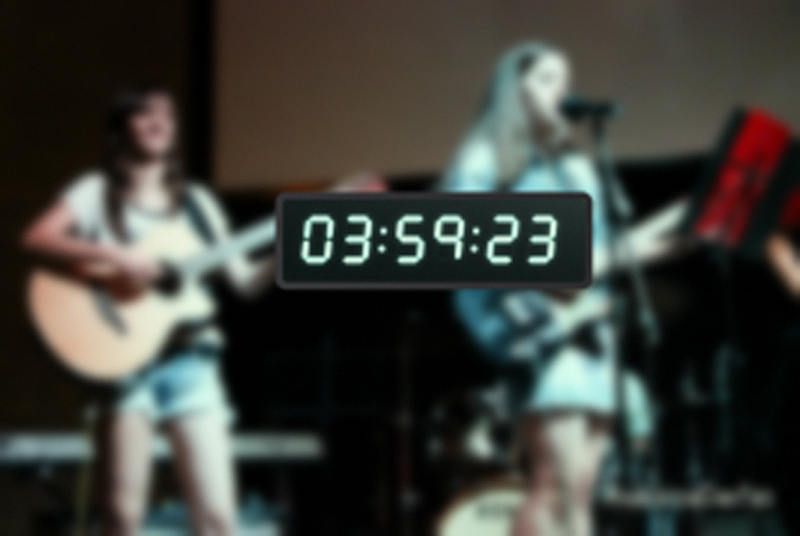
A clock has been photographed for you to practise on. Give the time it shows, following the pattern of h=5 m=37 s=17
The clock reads h=3 m=59 s=23
